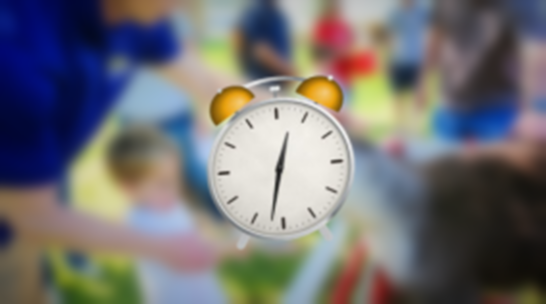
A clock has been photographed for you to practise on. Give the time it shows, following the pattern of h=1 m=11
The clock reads h=12 m=32
